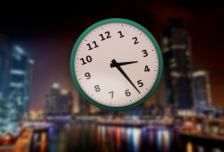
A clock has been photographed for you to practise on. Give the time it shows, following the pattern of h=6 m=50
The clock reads h=3 m=27
